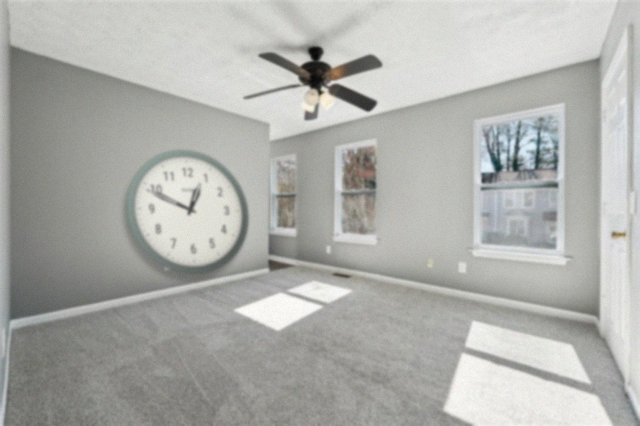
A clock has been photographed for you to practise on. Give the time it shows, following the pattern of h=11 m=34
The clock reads h=12 m=49
